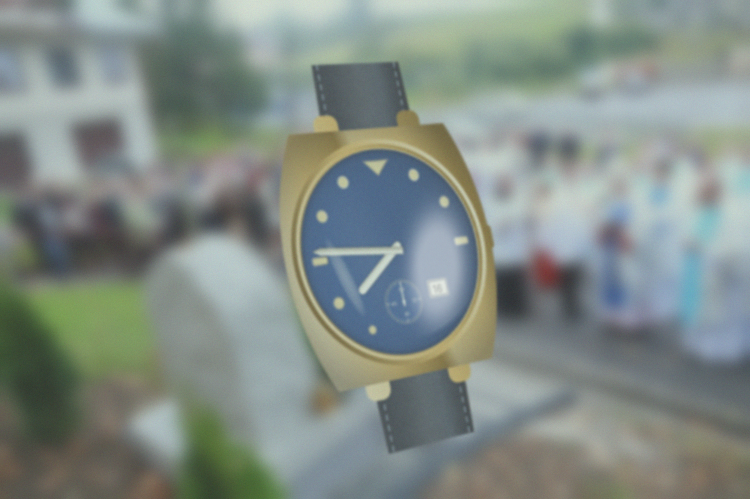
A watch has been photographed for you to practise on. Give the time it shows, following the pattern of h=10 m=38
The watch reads h=7 m=46
